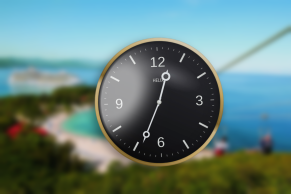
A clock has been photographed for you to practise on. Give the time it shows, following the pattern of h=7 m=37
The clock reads h=12 m=34
